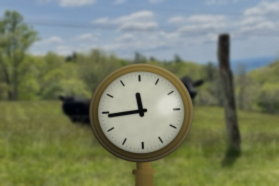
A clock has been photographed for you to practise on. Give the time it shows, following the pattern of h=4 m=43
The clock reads h=11 m=44
